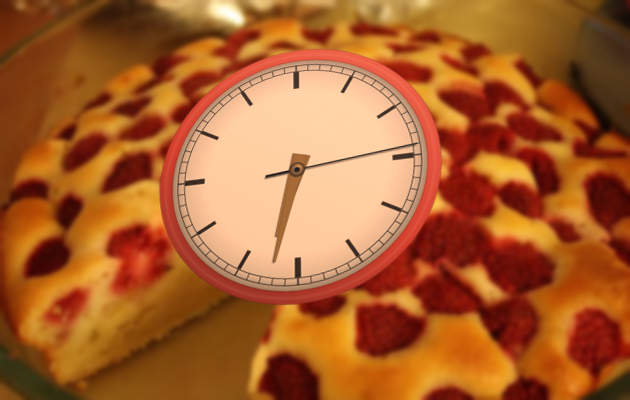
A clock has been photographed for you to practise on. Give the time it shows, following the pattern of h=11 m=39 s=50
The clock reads h=6 m=32 s=14
